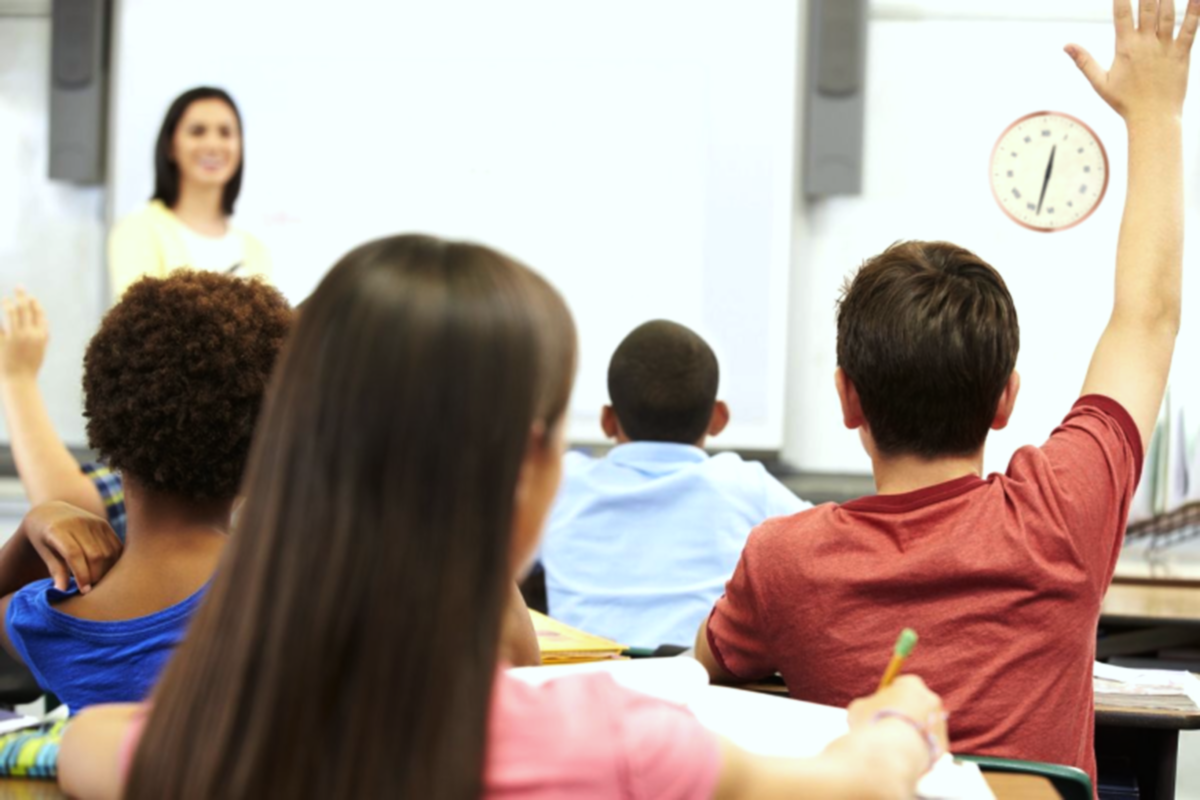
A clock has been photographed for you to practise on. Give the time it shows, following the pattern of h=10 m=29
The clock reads h=12 m=33
